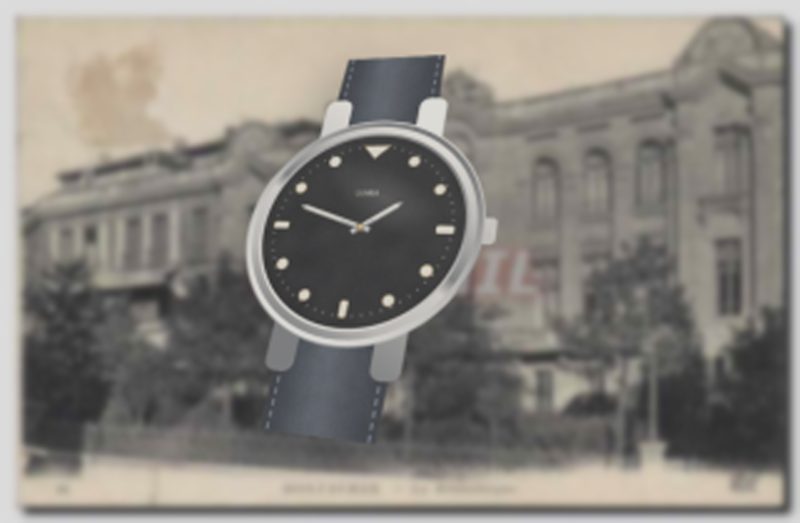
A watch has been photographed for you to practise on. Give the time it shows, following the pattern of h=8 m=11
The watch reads h=1 m=48
